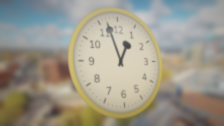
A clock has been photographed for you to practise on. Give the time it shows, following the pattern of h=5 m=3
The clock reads h=12 m=57
